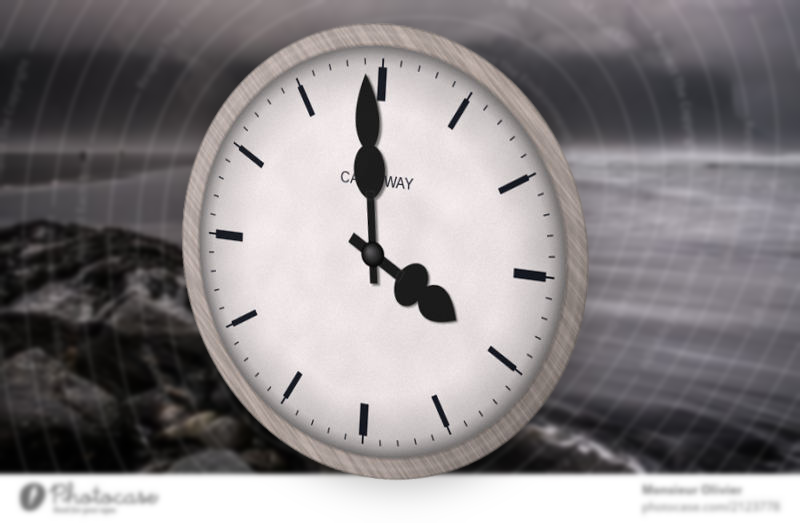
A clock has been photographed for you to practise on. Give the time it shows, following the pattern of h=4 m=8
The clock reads h=3 m=59
